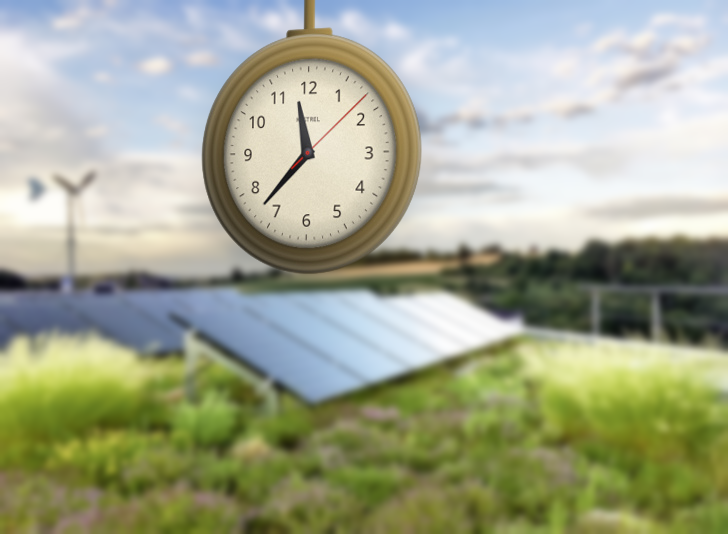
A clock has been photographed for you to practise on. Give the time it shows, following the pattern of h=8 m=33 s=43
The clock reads h=11 m=37 s=8
